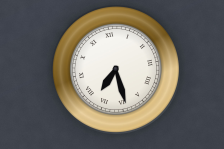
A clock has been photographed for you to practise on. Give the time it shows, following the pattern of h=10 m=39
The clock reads h=7 m=29
